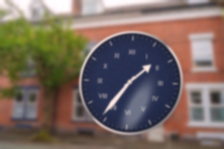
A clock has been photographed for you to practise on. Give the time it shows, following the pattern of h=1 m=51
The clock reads h=1 m=36
